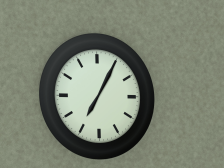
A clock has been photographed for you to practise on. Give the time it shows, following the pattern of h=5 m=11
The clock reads h=7 m=5
